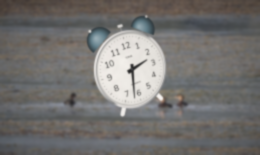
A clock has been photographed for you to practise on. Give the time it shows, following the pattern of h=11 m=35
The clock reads h=2 m=32
